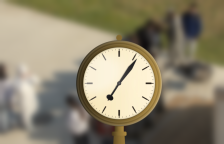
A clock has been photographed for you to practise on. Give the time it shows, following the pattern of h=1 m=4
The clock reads h=7 m=6
